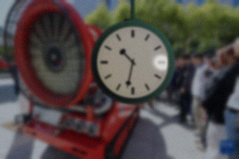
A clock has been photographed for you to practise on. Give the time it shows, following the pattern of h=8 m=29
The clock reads h=10 m=32
